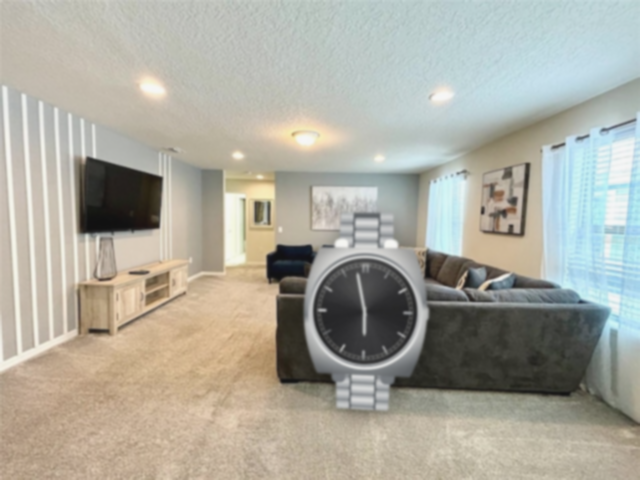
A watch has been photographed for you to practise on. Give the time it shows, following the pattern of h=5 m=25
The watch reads h=5 m=58
